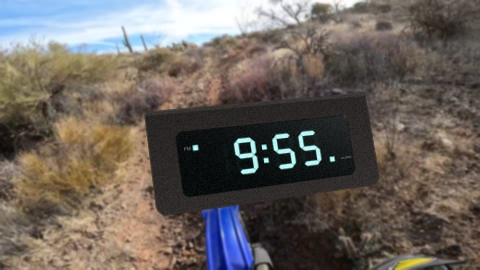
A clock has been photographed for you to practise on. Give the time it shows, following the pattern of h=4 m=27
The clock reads h=9 m=55
